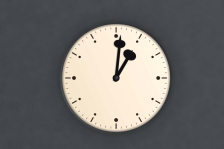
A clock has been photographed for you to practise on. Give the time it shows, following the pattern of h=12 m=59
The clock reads h=1 m=1
